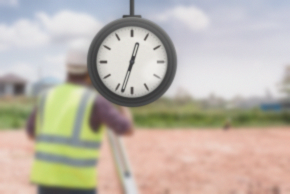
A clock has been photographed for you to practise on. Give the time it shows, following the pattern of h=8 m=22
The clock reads h=12 m=33
